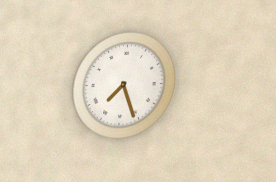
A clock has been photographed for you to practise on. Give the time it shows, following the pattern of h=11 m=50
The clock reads h=7 m=26
